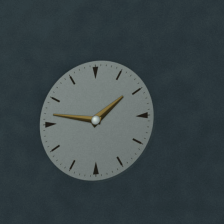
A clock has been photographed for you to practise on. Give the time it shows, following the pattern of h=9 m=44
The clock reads h=1 m=47
